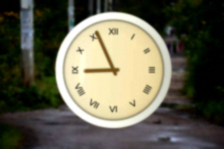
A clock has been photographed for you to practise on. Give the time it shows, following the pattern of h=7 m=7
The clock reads h=8 m=56
